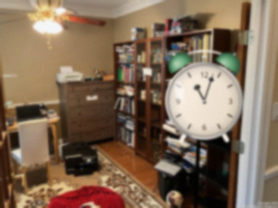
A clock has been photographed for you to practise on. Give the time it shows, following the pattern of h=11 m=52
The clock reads h=11 m=3
